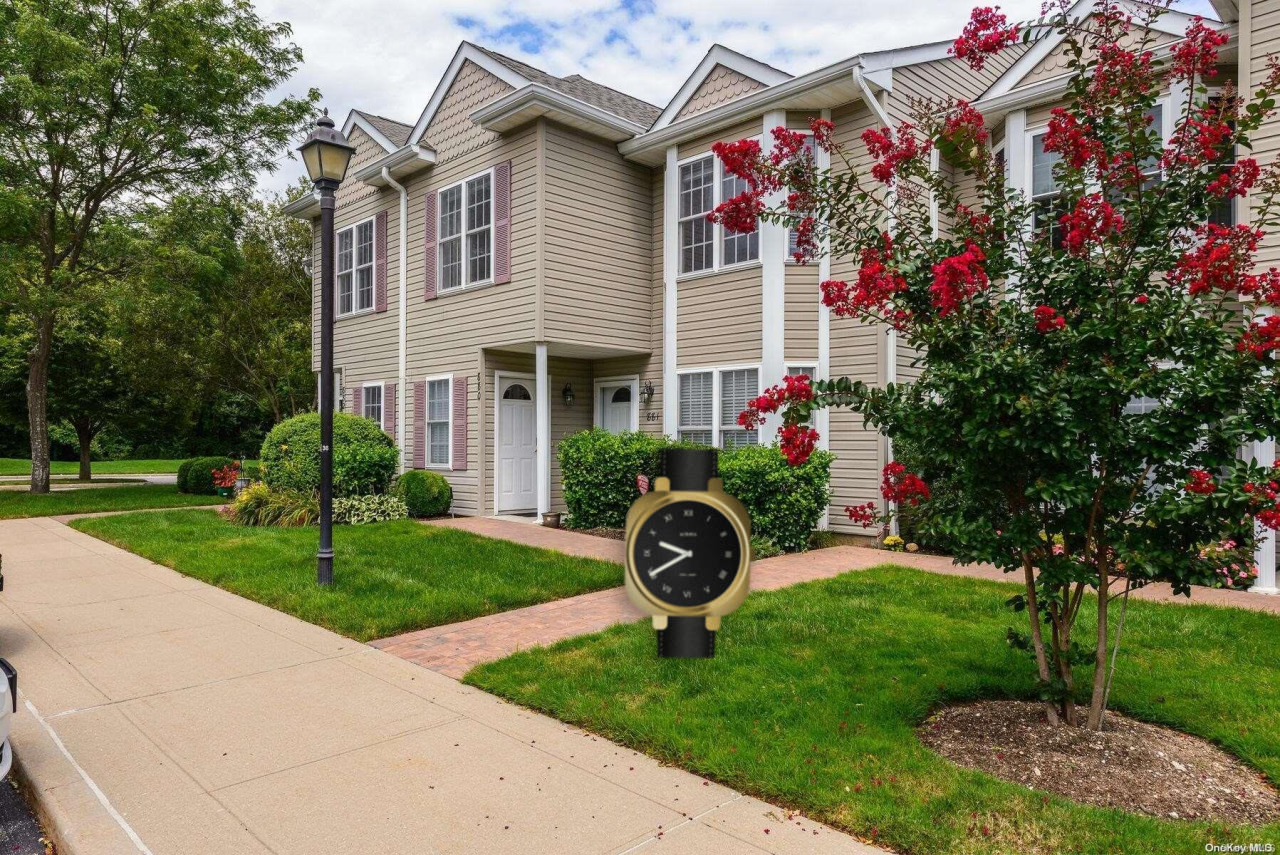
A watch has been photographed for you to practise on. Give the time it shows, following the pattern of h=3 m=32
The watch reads h=9 m=40
